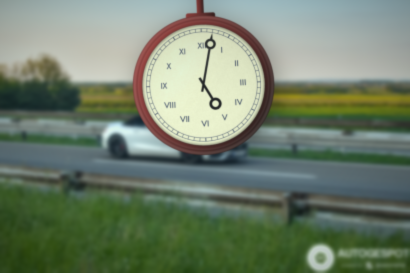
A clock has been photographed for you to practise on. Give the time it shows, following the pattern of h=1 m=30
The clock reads h=5 m=2
